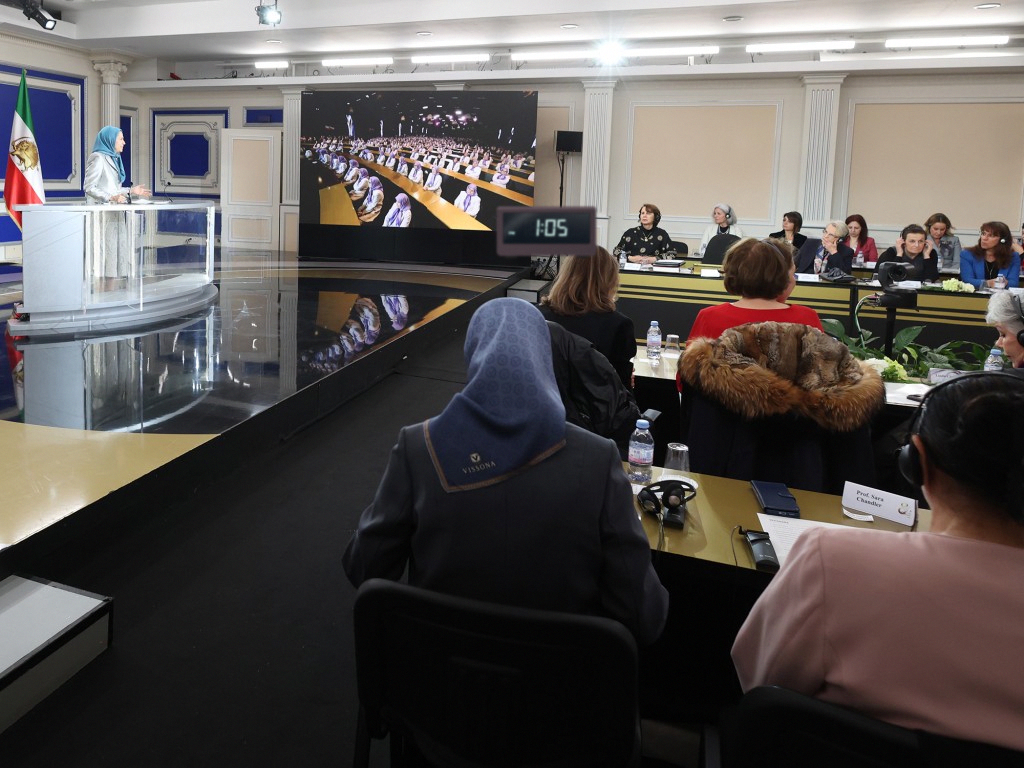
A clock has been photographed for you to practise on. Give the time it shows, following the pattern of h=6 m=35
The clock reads h=1 m=5
